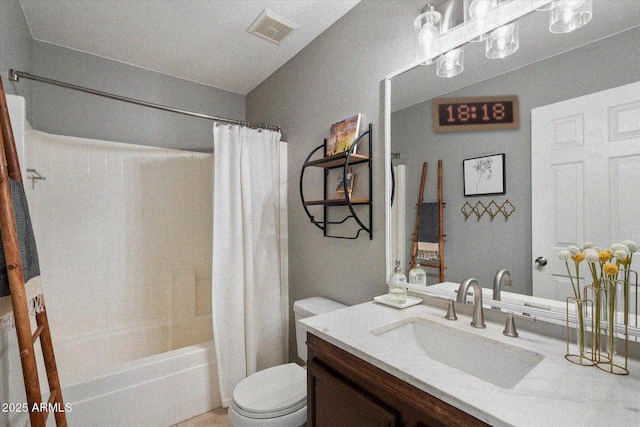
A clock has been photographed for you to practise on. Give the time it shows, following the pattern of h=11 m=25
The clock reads h=18 m=18
